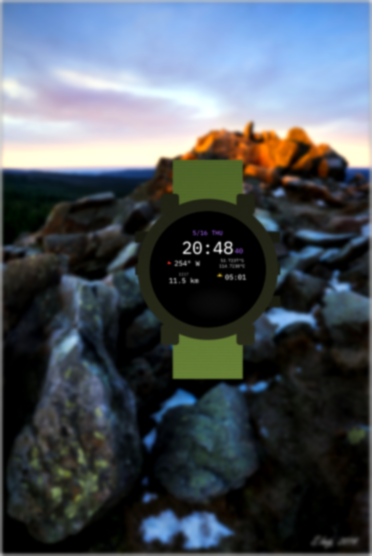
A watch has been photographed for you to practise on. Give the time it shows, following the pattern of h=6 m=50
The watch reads h=20 m=48
